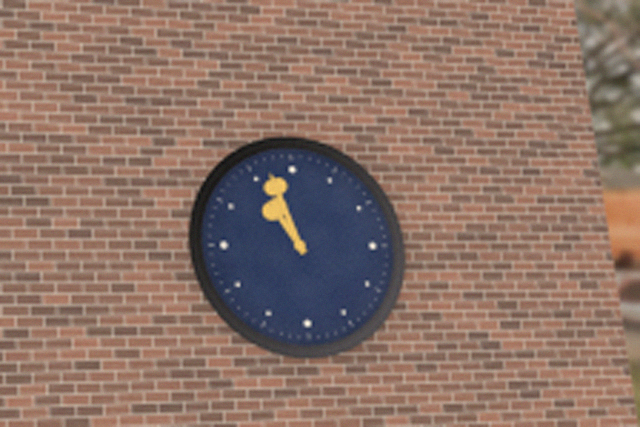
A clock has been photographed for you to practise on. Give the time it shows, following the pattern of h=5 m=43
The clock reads h=10 m=57
